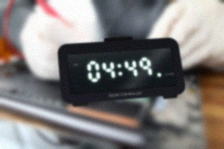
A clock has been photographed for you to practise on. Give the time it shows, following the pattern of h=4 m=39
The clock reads h=4 m=49
